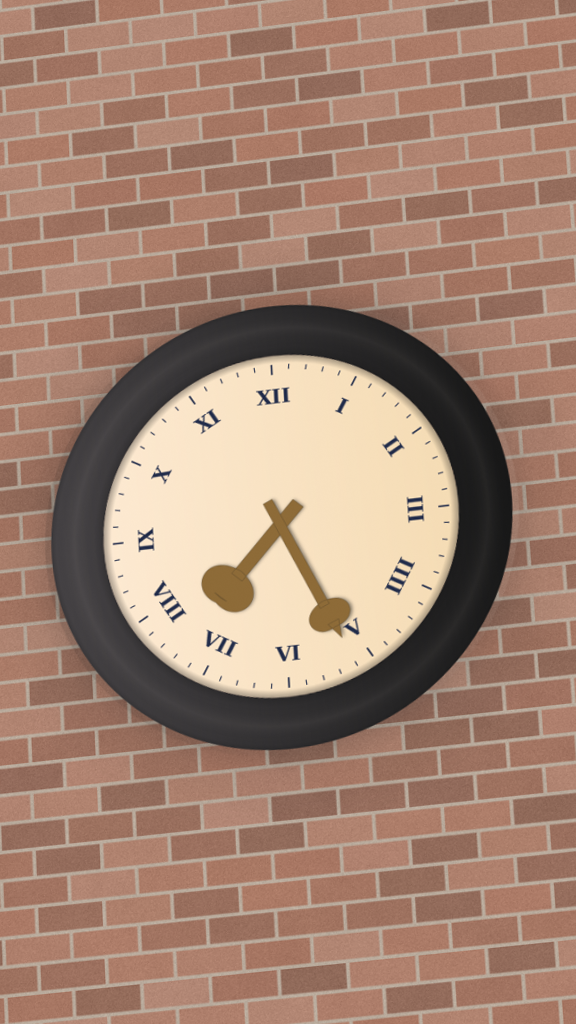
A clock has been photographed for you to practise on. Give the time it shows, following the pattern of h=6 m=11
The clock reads h=7 m=26
